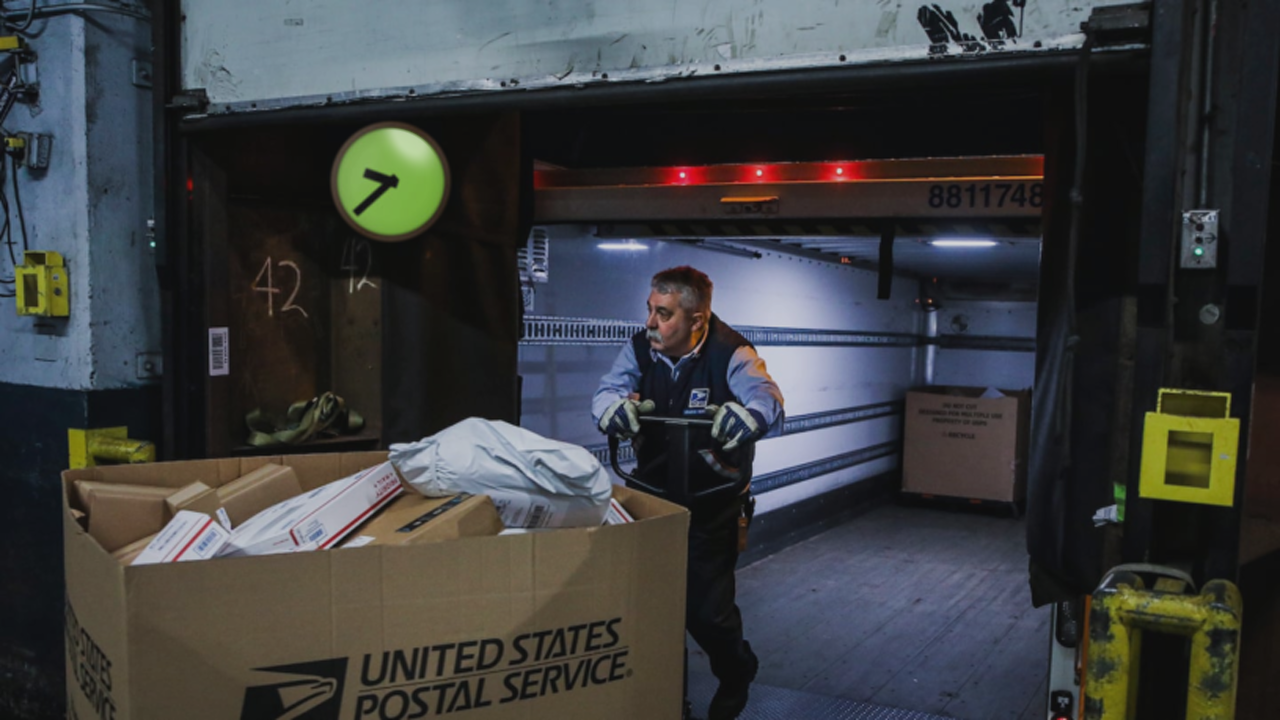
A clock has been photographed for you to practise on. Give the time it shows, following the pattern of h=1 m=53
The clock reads h=9 m=38
